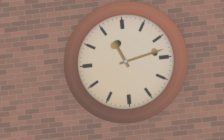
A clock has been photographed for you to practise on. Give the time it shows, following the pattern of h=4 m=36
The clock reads h=11 m=13
